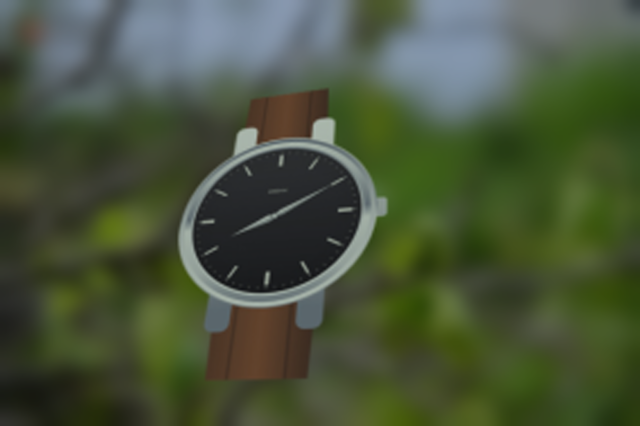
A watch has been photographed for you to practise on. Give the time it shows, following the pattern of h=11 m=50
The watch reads h=8 m=10
